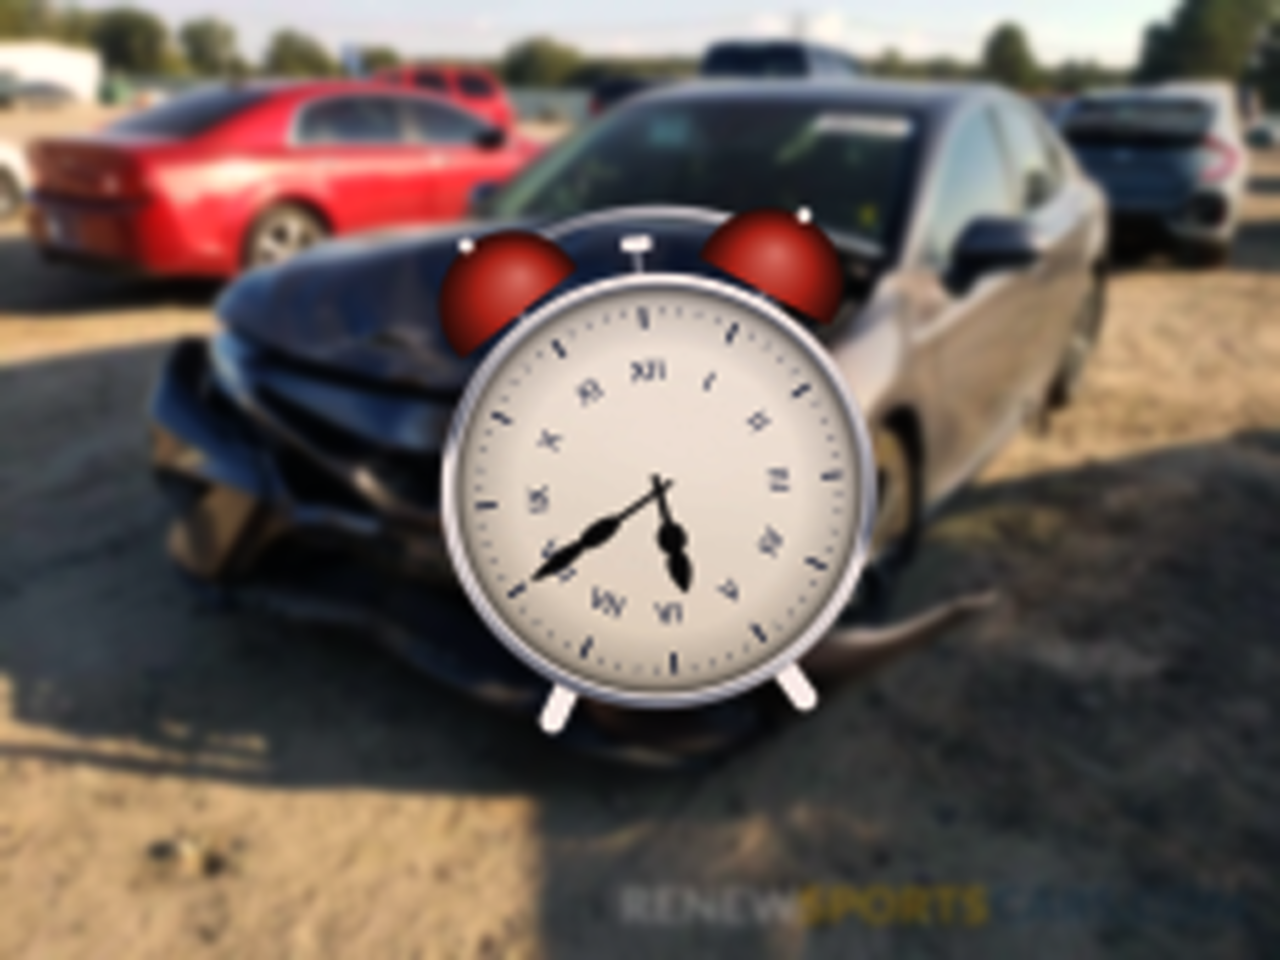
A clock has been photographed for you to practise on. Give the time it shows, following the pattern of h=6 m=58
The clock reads h=5 m=40
